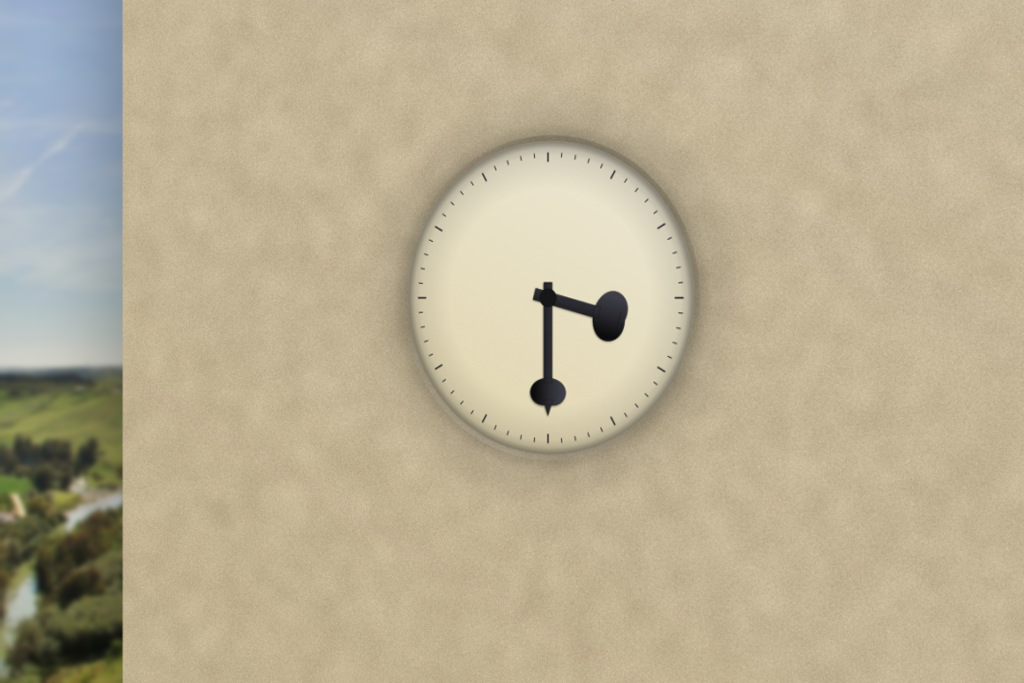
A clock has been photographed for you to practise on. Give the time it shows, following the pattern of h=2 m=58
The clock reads h=3 m=30
